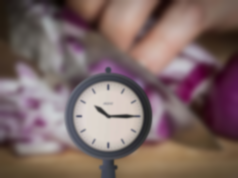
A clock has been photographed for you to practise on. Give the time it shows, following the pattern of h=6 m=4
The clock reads h=10 m=15
